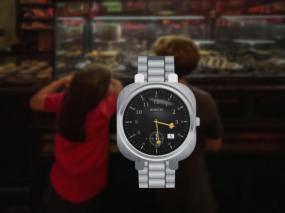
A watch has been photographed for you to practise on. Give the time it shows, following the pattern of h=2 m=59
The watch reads h=3 m=29
